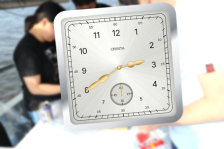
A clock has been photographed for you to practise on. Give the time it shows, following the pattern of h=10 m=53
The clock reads h=2 m=40
